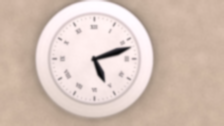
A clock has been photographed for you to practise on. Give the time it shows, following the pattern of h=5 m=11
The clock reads h=5 m=12
